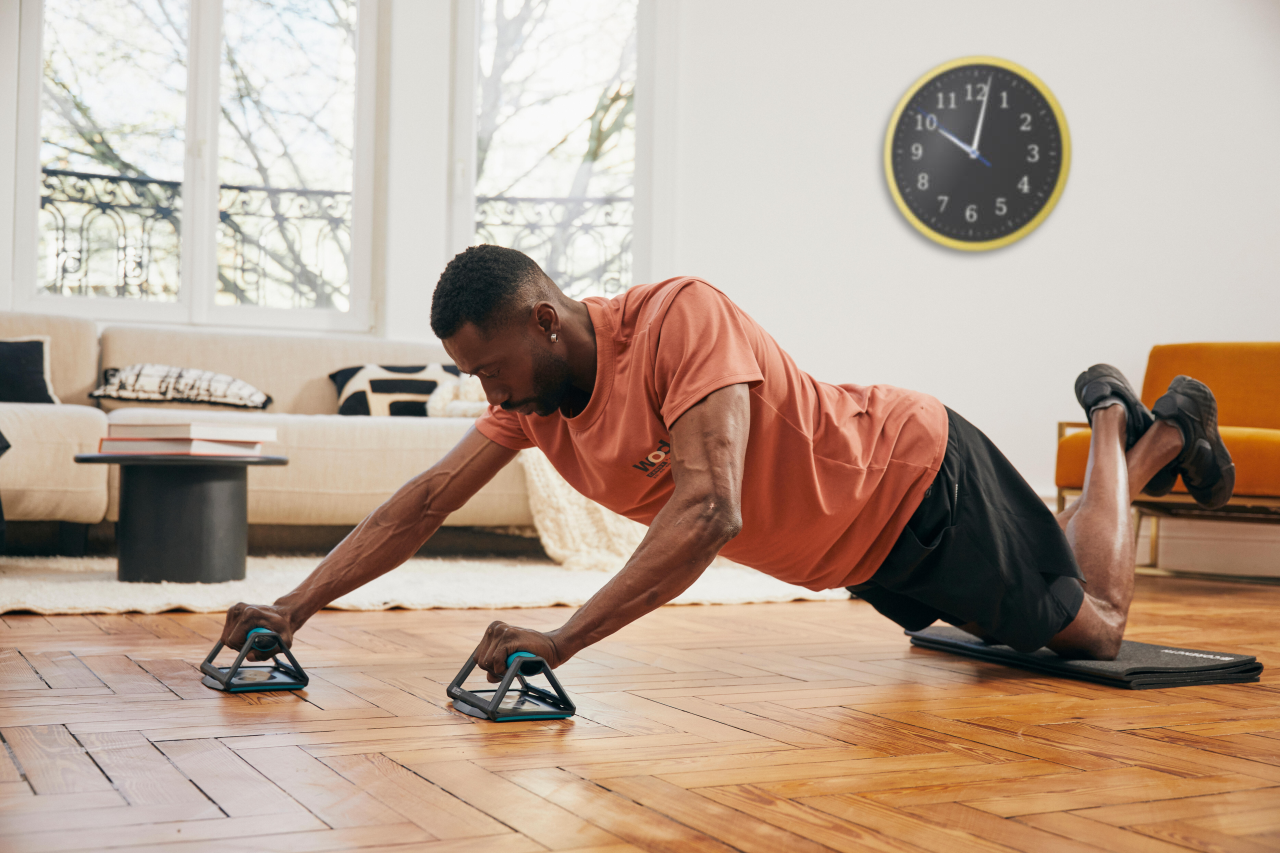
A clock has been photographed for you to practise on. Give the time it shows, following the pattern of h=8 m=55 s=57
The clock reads h=10 m=1 s=51
